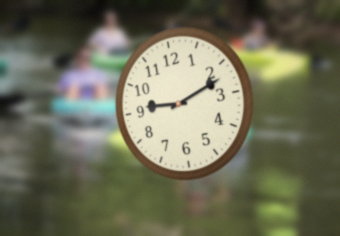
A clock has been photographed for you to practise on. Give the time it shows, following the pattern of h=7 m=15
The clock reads h=9 m=12
